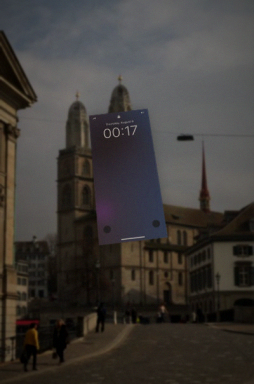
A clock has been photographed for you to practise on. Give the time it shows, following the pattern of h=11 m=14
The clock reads h=0 m=17
